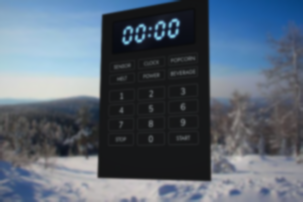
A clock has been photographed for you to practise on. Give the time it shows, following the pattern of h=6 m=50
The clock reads h=0 m=0
